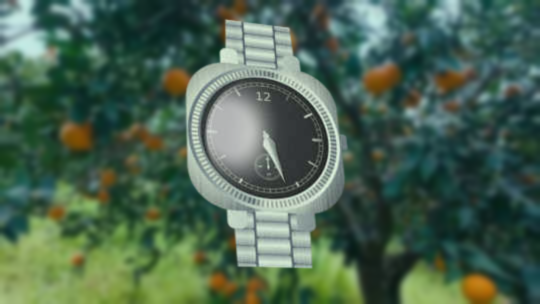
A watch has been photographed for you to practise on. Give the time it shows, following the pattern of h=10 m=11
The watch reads h=5 m=27
